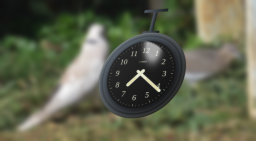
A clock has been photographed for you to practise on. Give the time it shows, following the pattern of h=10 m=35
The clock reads h=7 m=21
